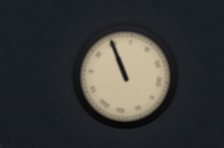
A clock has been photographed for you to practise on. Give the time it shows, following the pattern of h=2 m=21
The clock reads h=12 m=0
